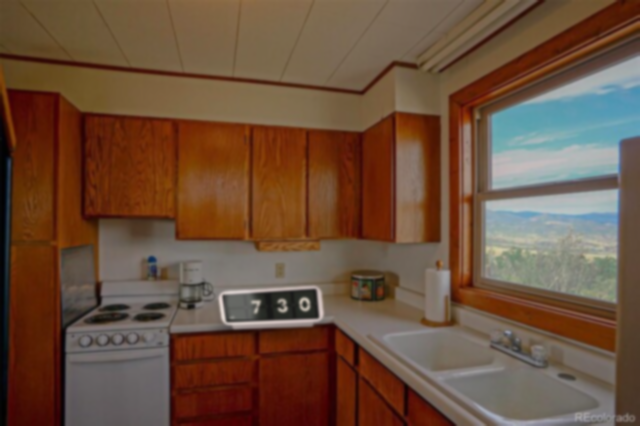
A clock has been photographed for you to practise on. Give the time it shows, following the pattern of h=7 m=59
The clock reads h=7 m=30
